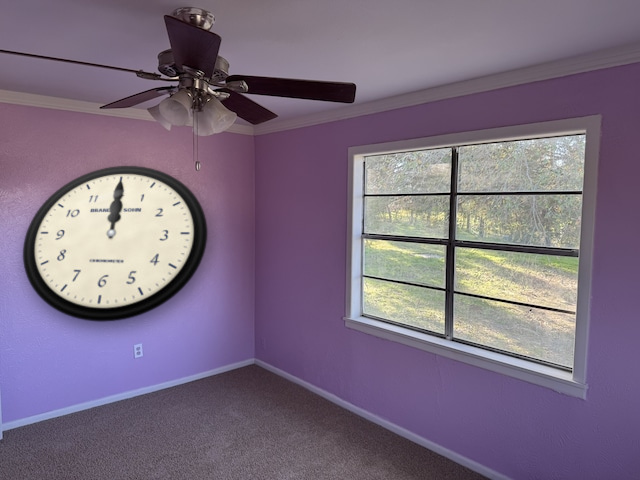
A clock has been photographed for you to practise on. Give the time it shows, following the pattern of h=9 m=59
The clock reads h=12 m=0
